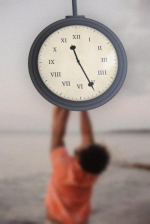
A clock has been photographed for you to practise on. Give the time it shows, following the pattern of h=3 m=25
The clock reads h=11 m=26
